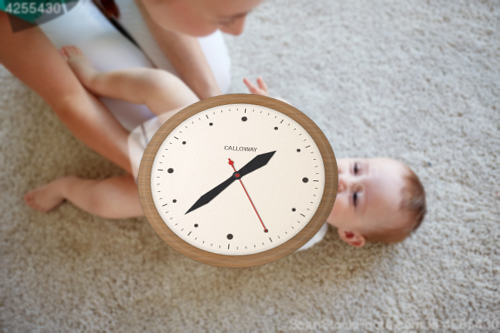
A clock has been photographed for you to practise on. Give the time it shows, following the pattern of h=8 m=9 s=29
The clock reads h=1 m=37 s=25
